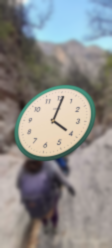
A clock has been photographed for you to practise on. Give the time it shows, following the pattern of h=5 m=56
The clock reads h=4 m=1
